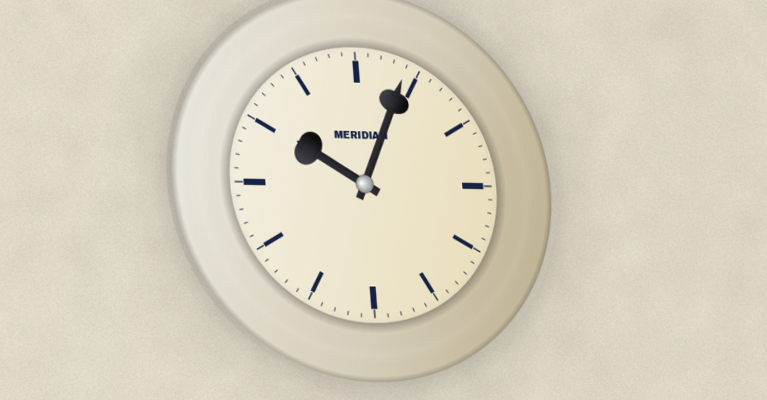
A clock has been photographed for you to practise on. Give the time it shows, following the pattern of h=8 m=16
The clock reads h=10 m=4
